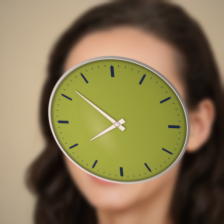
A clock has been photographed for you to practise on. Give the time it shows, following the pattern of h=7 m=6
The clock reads h=7 m=52
